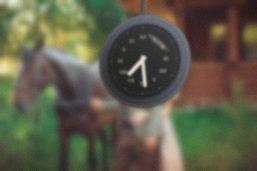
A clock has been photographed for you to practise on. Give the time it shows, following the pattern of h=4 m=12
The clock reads h=7 m=29
